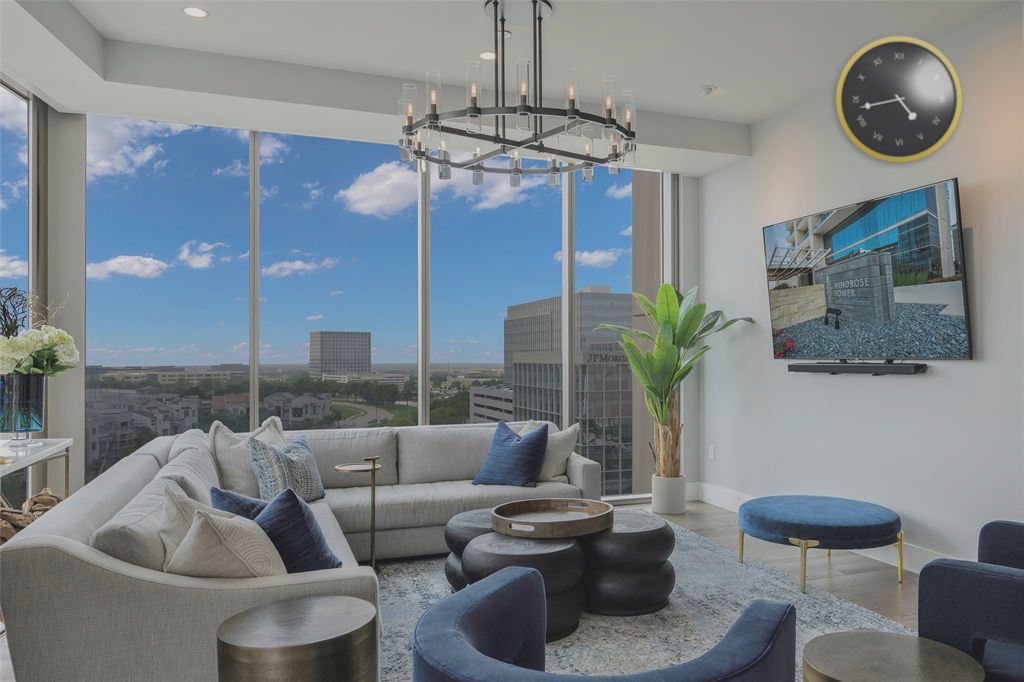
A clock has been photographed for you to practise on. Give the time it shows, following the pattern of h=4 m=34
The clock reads h=4 m=43
